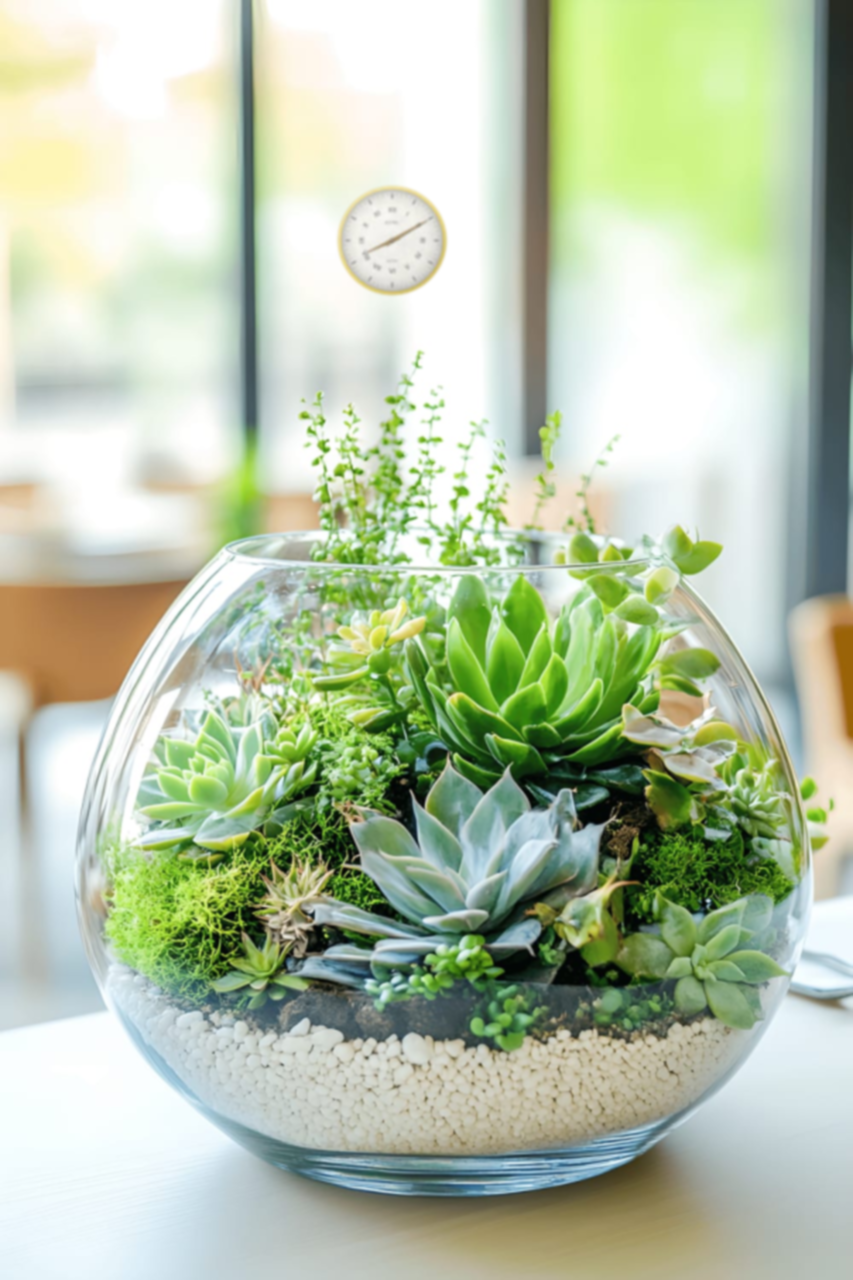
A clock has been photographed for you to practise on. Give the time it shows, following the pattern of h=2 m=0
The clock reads h=8 m=10
